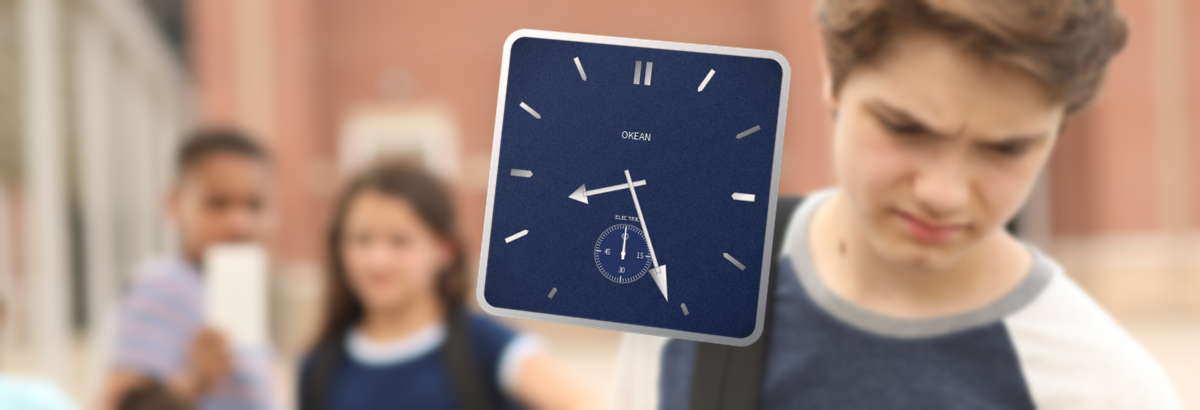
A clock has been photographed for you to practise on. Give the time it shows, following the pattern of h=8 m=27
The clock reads h=8 m=26
